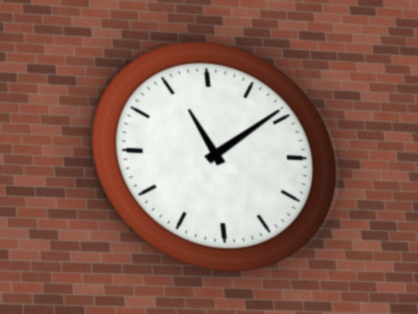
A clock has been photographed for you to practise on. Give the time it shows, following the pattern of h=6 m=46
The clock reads h=11 m=9
